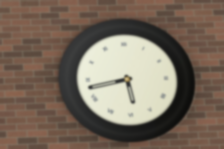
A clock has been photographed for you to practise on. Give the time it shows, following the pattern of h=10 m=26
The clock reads h=5 m=43
